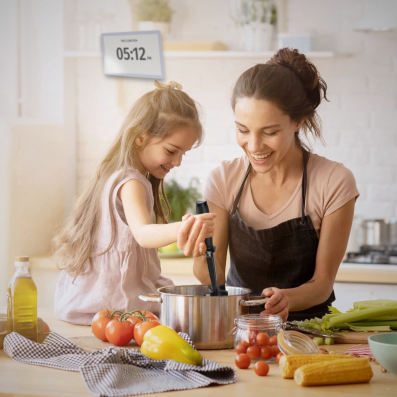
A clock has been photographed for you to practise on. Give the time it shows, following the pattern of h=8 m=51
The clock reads h=5 m=12
